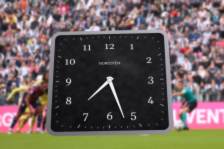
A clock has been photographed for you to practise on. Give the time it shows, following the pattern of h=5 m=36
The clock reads h=7 m=27
